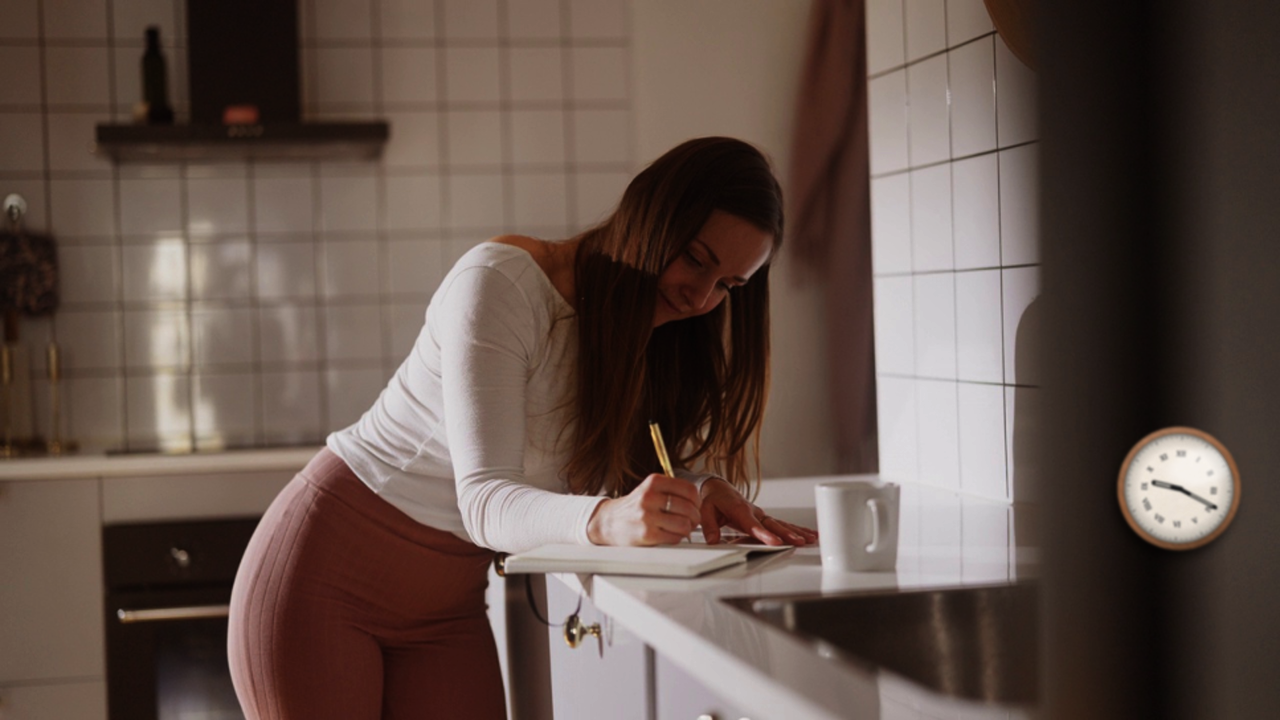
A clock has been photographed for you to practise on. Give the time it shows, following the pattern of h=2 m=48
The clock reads h=9 m=19
